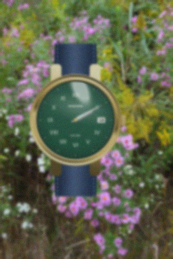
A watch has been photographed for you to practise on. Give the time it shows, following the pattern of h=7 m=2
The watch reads h=2 m=10
